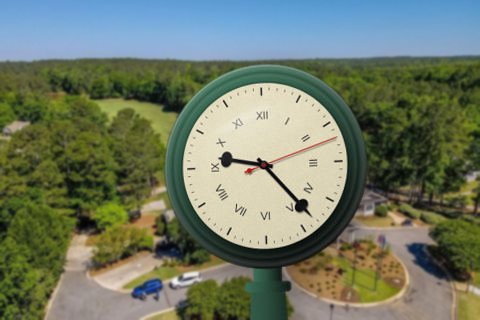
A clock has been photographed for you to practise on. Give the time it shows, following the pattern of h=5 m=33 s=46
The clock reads h=9 m=23 s=12
